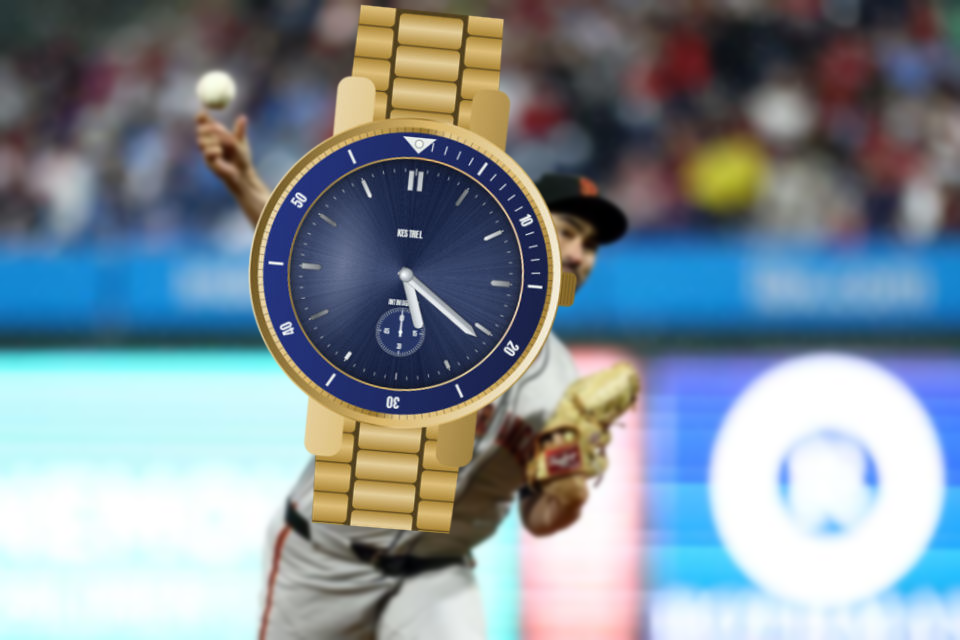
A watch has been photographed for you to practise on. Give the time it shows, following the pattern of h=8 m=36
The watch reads h=5 m=21
